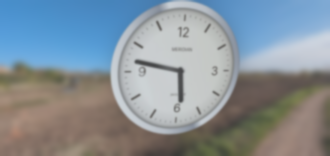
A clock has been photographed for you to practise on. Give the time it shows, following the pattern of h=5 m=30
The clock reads h=5 m=47
